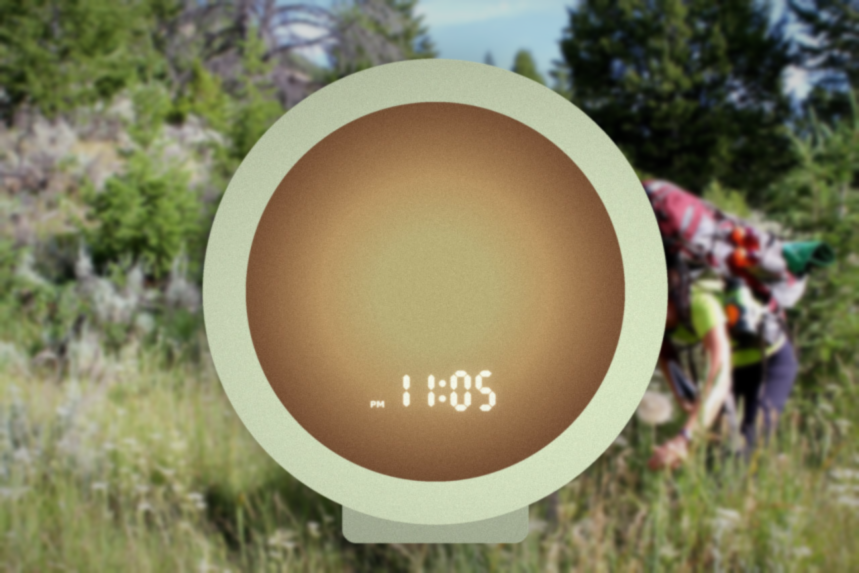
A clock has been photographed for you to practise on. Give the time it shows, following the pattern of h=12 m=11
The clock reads h=11 m=5
